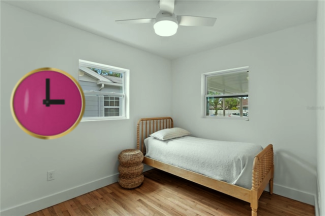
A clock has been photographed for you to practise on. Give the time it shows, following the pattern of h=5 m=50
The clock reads h=3 m=0
